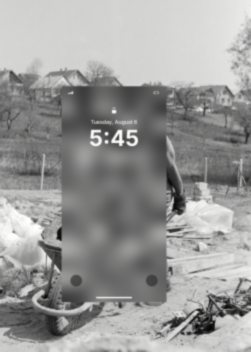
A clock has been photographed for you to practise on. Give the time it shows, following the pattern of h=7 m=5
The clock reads h=5 m=45
